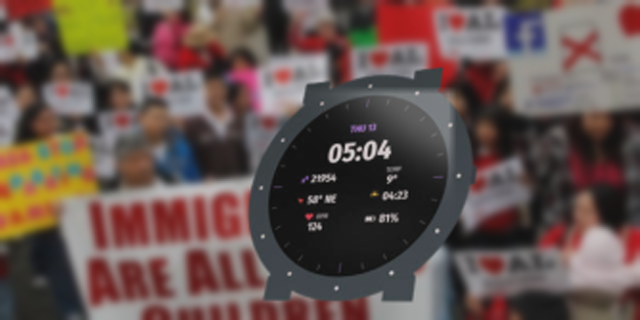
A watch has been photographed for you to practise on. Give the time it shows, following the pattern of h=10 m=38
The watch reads h=5 m=4
